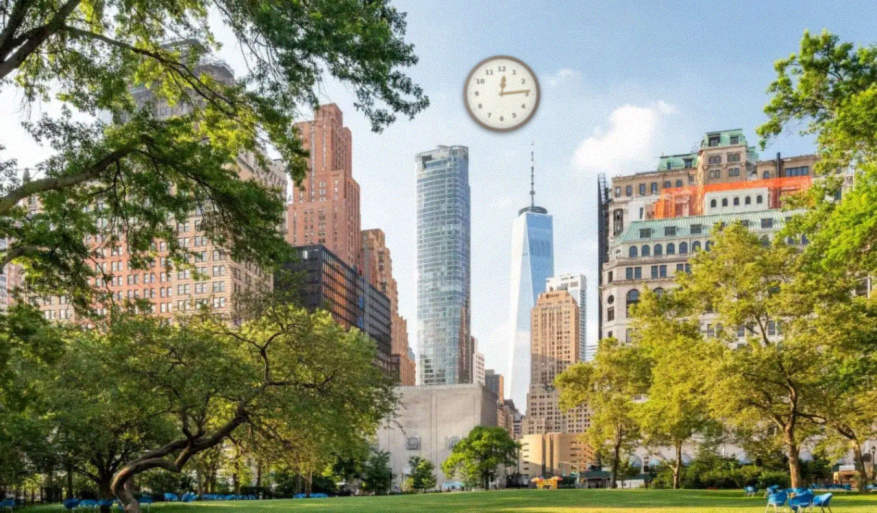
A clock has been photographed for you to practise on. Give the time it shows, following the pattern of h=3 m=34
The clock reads h=12 m=14
